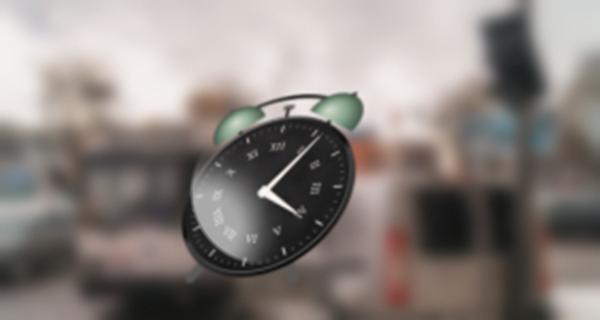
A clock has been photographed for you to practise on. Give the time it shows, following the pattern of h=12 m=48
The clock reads h=4 m=6
